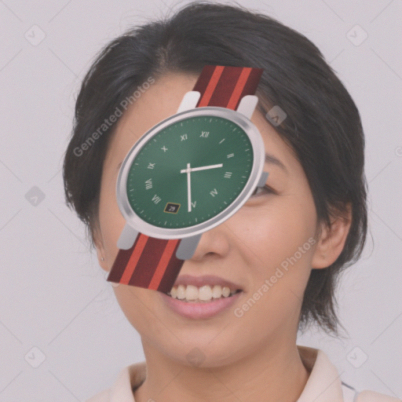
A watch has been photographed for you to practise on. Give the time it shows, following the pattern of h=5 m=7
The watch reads h=2 m=26
